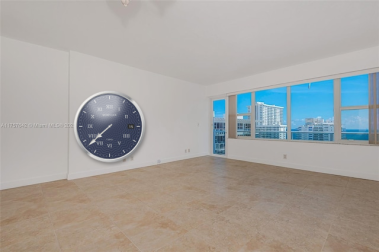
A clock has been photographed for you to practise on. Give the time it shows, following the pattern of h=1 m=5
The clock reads h=7 m=38
